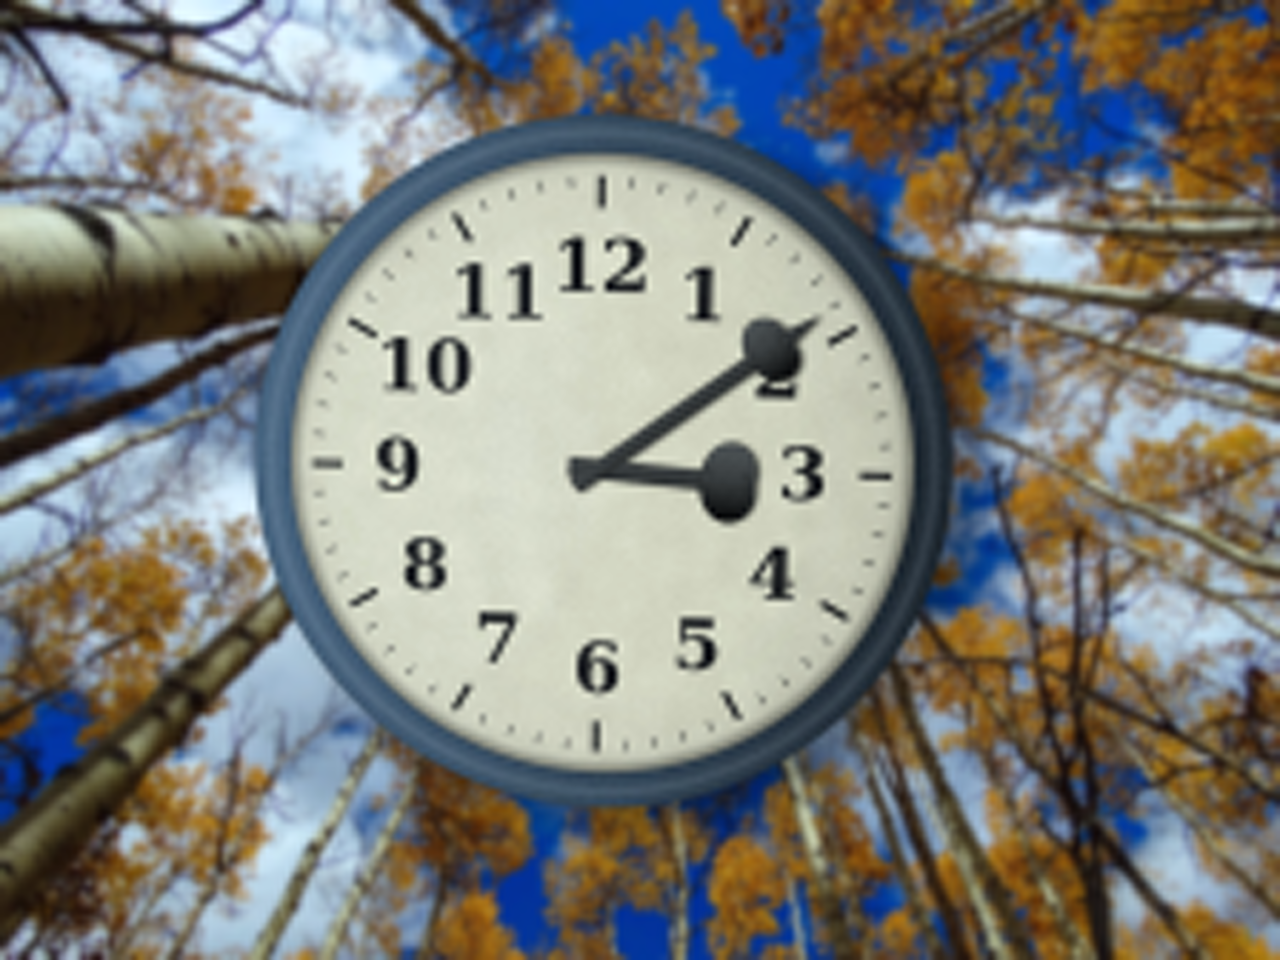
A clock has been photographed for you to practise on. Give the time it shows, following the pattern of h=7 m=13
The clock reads h=3 m=9
